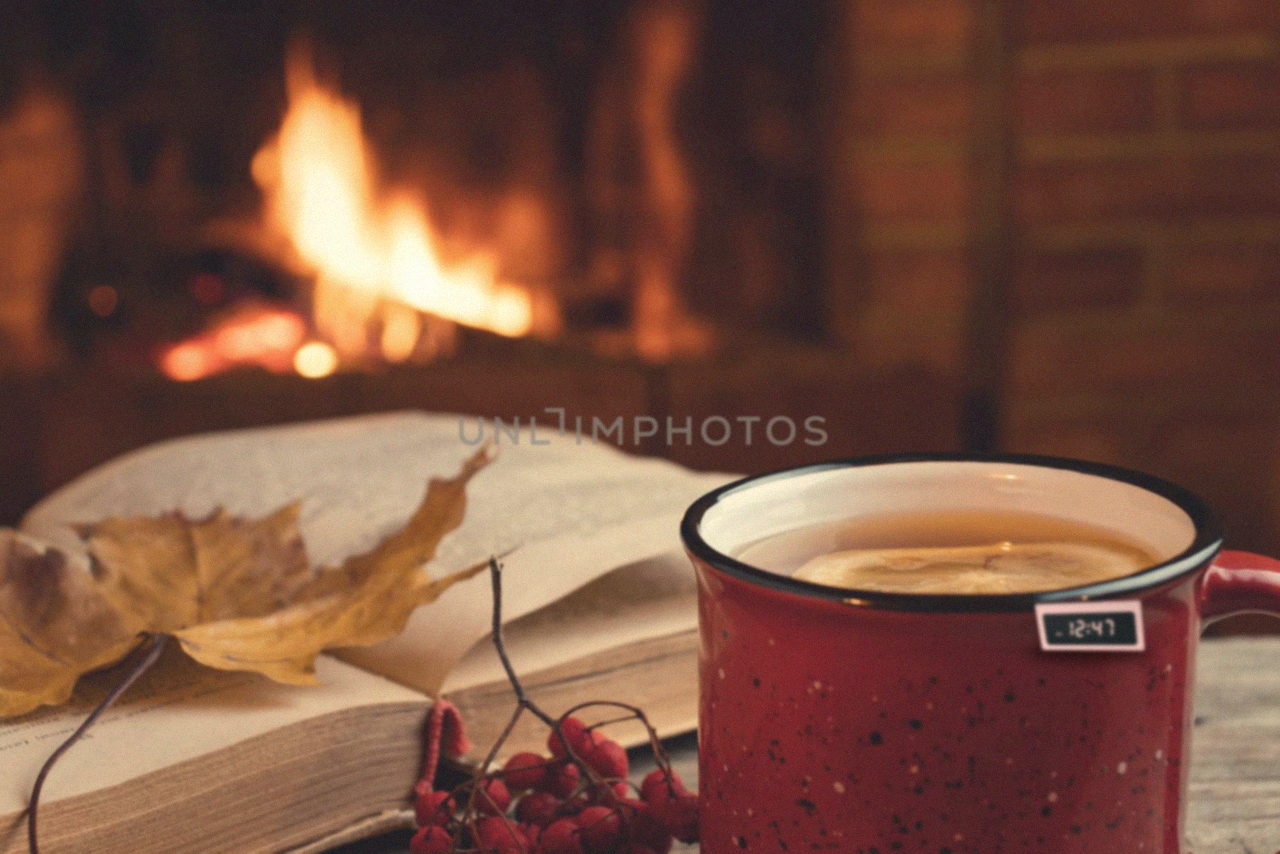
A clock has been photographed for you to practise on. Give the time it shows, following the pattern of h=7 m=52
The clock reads h=12 m=47
